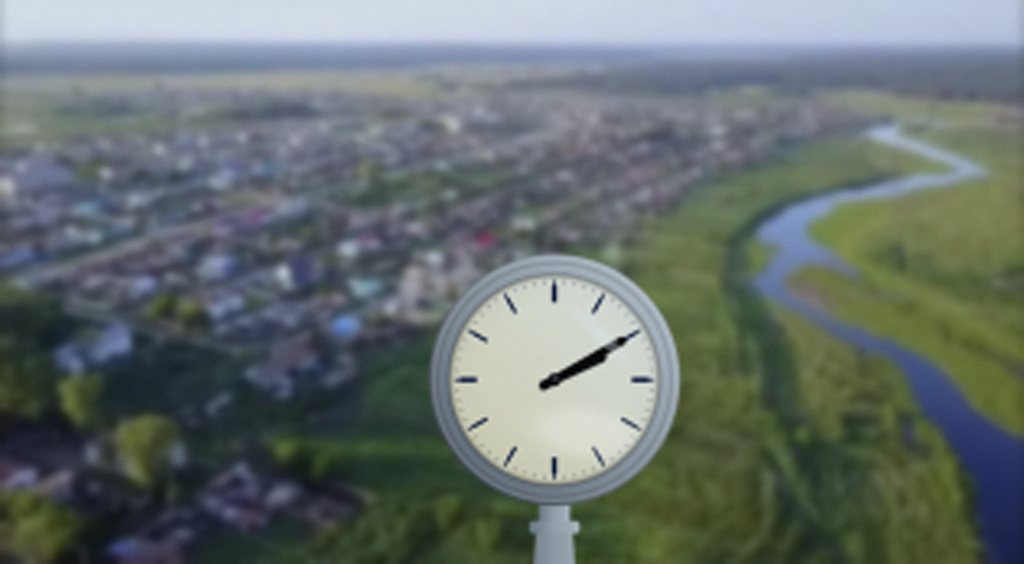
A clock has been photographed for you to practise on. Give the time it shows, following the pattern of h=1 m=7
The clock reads h=2 m=10
